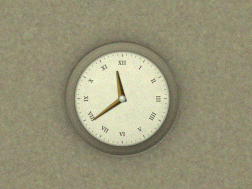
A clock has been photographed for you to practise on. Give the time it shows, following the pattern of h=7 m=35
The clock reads h=11 m=39
